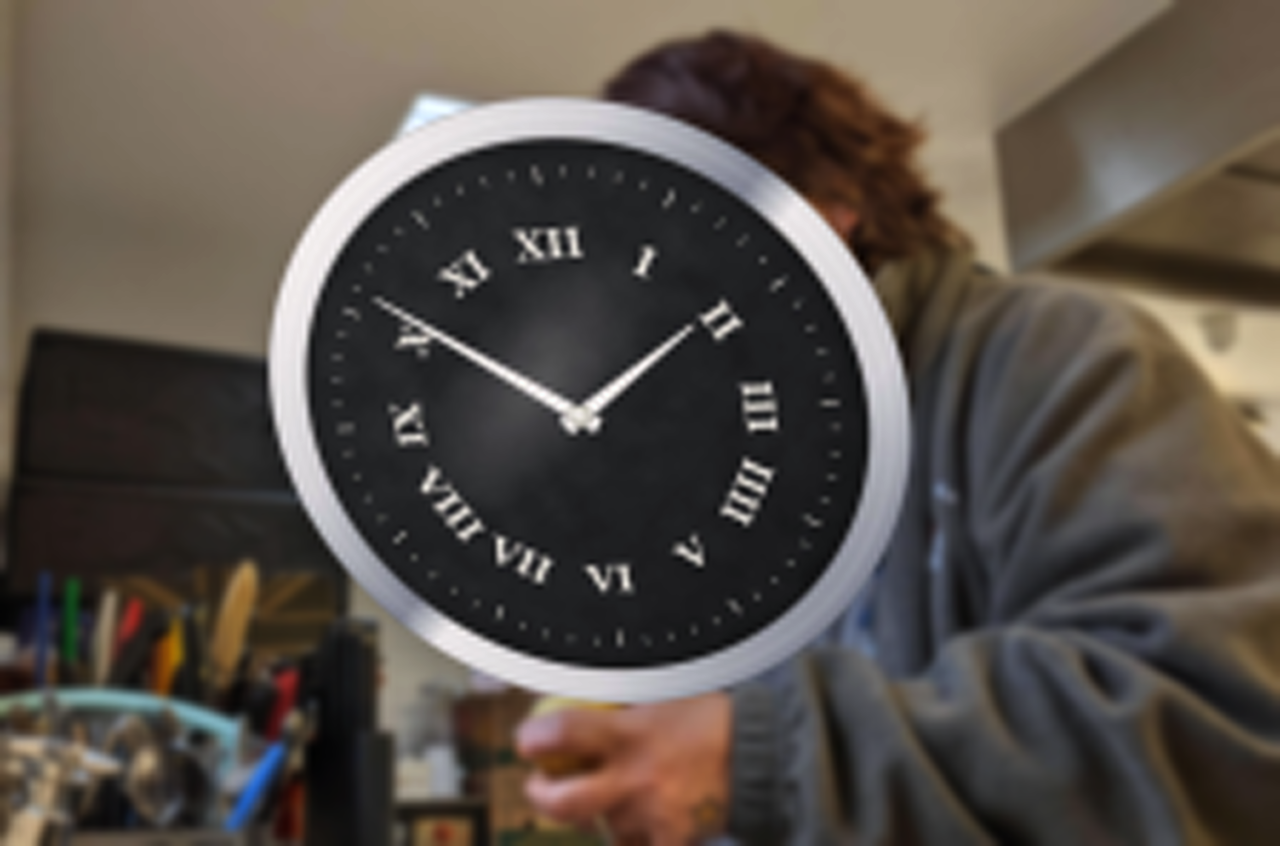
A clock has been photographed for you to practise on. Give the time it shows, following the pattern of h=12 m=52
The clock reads h=1 m=51
